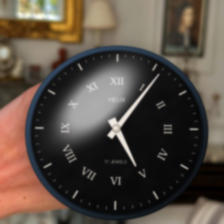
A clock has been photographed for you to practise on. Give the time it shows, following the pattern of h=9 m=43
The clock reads h=5 m=6
